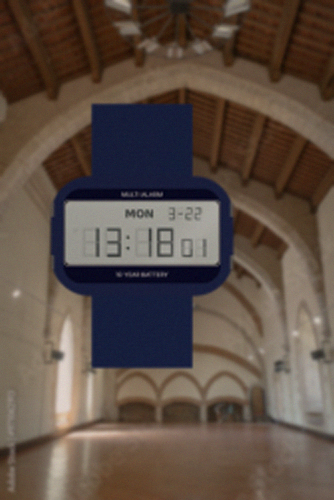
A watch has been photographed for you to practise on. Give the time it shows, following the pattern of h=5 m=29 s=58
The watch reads h=13 m=18 s=1
